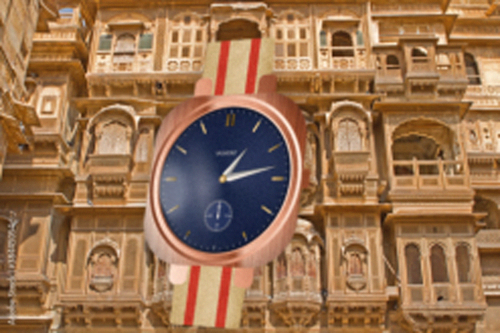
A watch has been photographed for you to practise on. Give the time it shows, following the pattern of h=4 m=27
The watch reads h=1 m=13
